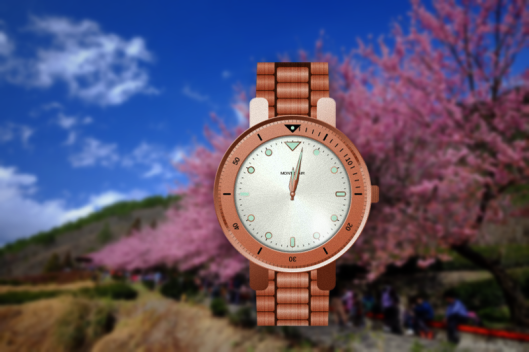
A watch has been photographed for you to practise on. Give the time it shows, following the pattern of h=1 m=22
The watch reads h=12 m=2
